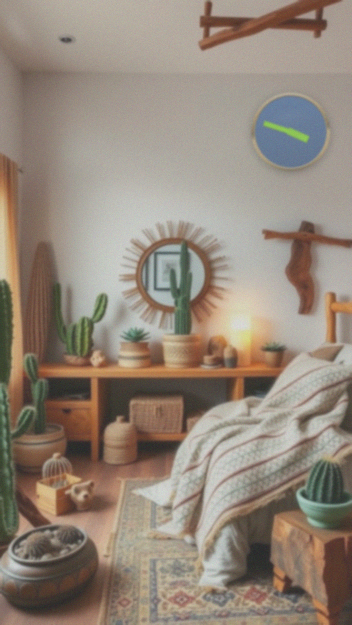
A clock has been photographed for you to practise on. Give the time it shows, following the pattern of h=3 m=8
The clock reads h=3 m=48
